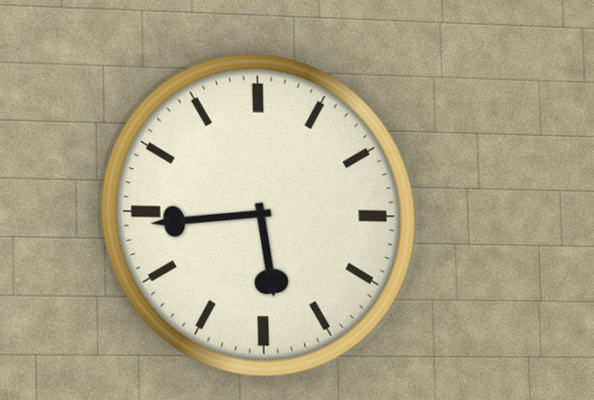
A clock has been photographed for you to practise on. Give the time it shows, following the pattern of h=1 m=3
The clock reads h=5 m=44
